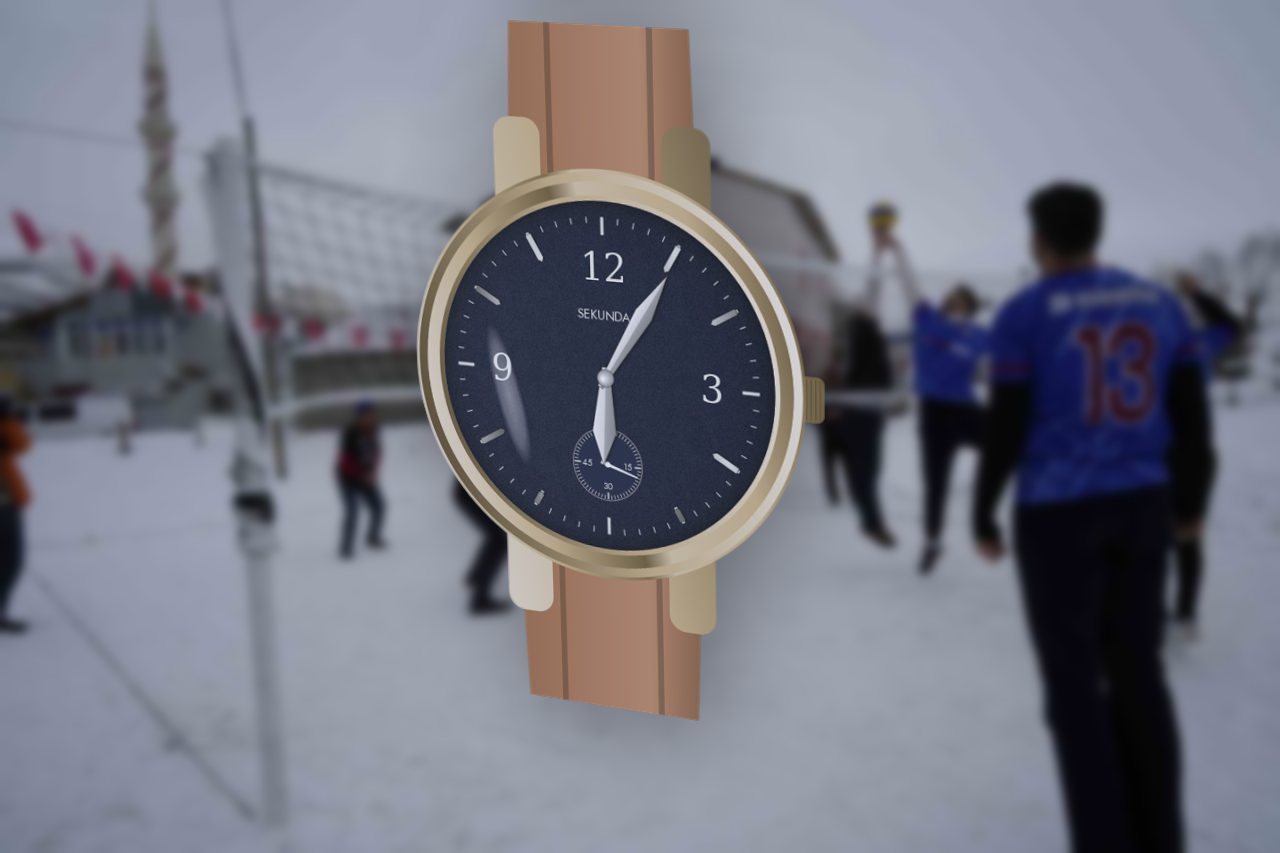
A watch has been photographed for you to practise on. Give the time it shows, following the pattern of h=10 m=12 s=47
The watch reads h=6 m=5 s=18
